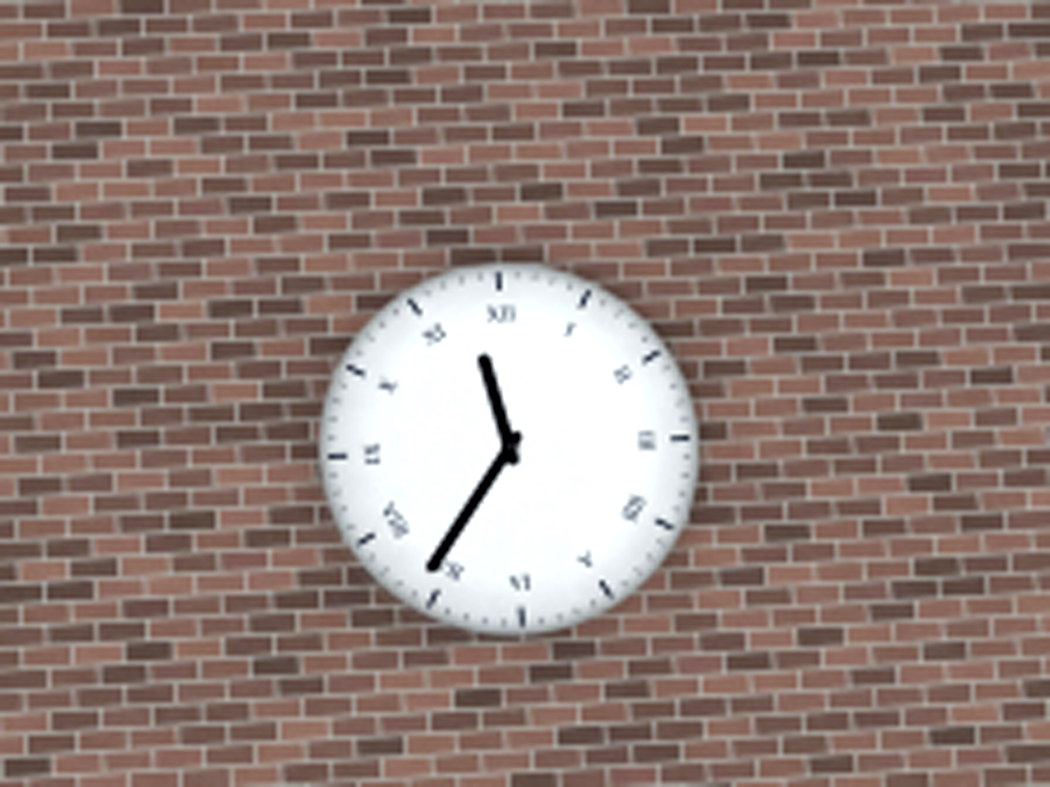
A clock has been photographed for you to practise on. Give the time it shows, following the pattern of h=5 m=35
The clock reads h=11 m=36
